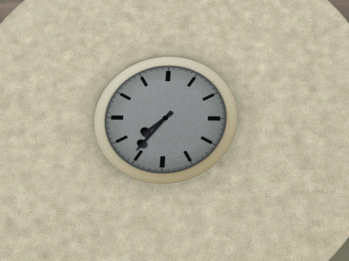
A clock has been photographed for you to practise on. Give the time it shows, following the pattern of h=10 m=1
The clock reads h=7 m=36
